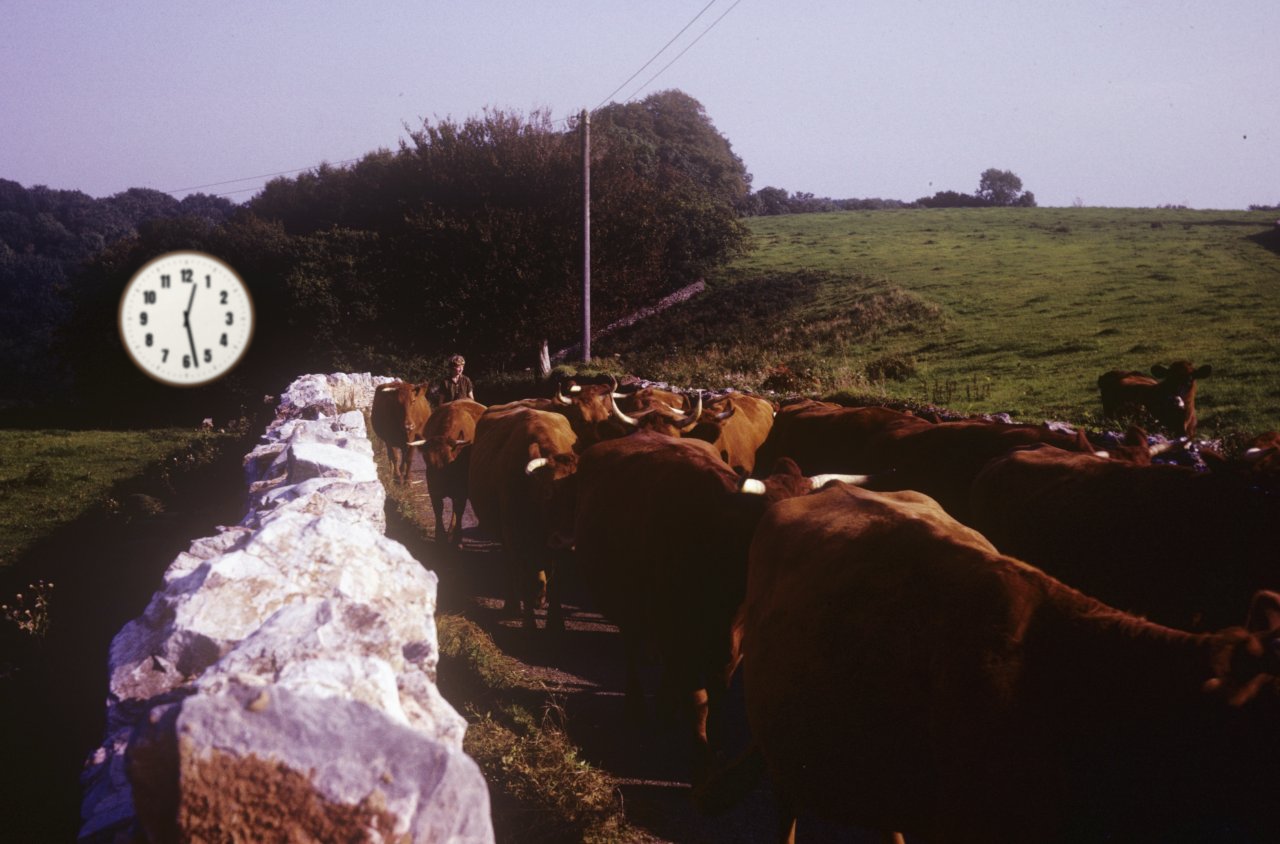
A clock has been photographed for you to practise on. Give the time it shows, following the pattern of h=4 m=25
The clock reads h=12 m=28
